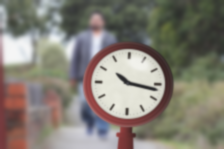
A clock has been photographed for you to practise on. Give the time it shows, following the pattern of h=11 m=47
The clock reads h=10 m=17
